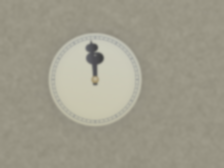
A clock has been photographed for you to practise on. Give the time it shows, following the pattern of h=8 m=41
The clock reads h=11 m=59
